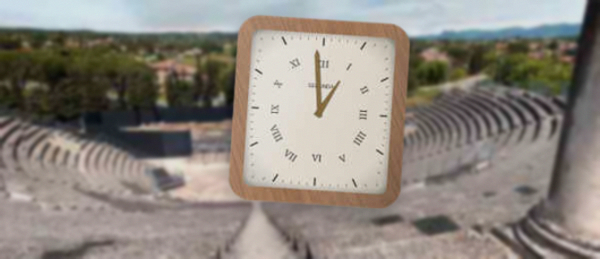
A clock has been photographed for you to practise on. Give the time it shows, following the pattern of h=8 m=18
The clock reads h=12 m=59
